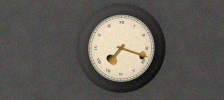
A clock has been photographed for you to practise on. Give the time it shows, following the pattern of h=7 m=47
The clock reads h=7 m=18
